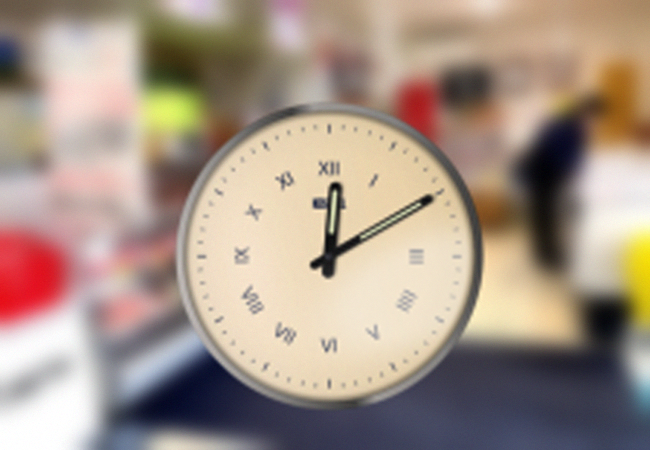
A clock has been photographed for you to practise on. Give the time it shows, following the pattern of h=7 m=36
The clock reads h=12 m=10
